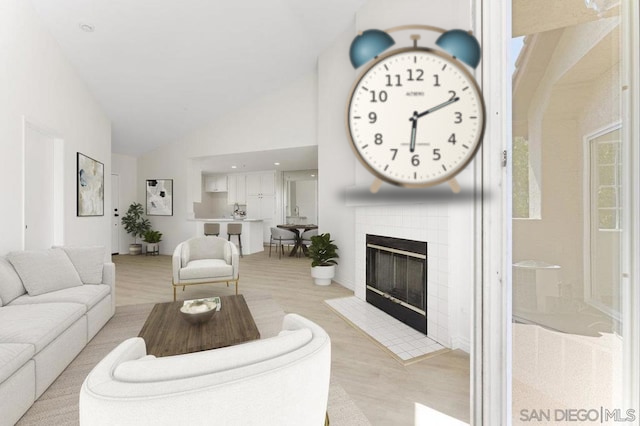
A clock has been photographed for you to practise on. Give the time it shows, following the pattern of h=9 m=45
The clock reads h=6 m=11
